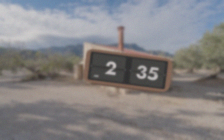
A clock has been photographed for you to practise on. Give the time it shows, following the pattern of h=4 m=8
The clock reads h=2 m=35
